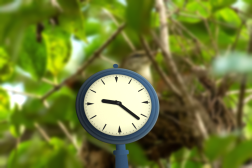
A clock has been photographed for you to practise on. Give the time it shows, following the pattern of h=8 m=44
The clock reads h=9 m=22
